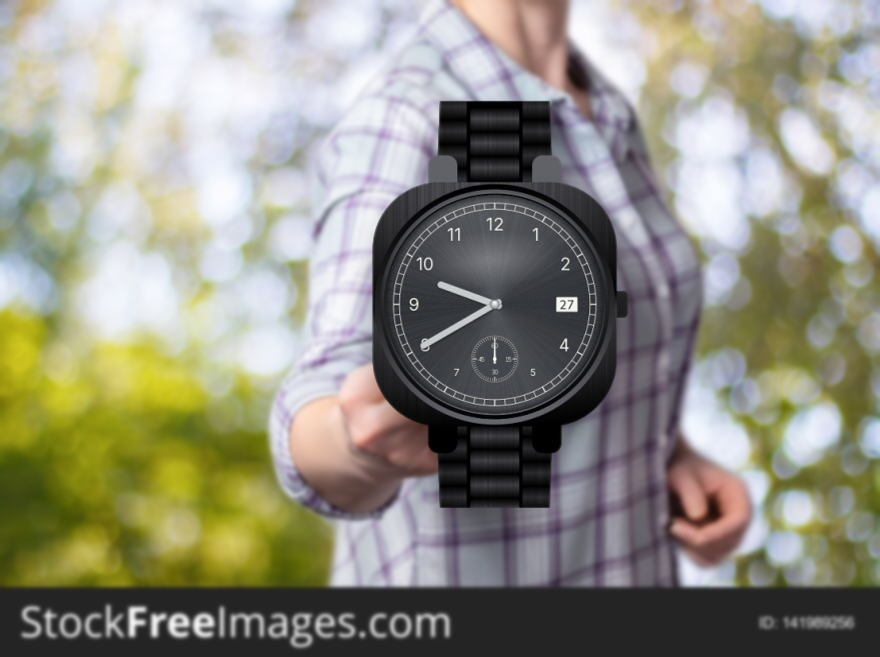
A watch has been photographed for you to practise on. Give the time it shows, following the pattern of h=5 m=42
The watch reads h=9 m=40
